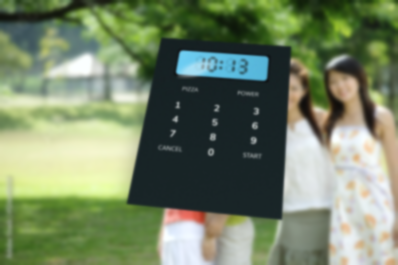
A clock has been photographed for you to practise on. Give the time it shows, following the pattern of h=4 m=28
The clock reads h=10 m=13
